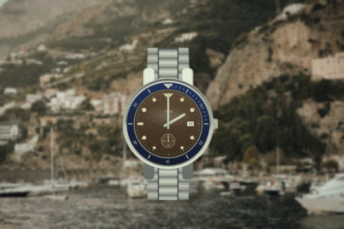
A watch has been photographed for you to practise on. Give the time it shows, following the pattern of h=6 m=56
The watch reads h=2 m=0
